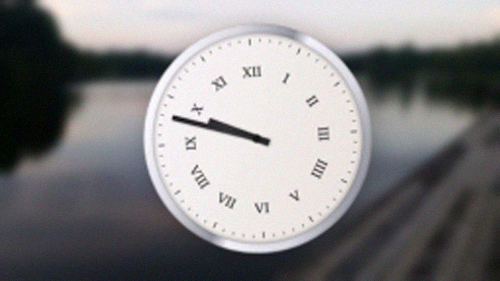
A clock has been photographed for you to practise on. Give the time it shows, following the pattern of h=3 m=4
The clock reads h=9 m=48
